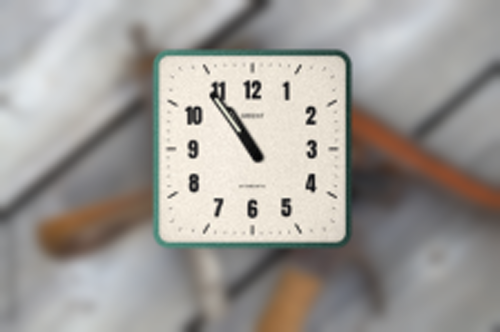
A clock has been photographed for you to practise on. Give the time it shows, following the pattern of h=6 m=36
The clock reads h=10 m=54
